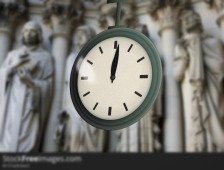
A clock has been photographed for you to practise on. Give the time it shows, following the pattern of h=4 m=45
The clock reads h=12 m=1
